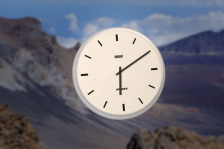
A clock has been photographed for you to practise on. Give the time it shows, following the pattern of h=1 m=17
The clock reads h=6 m=10
